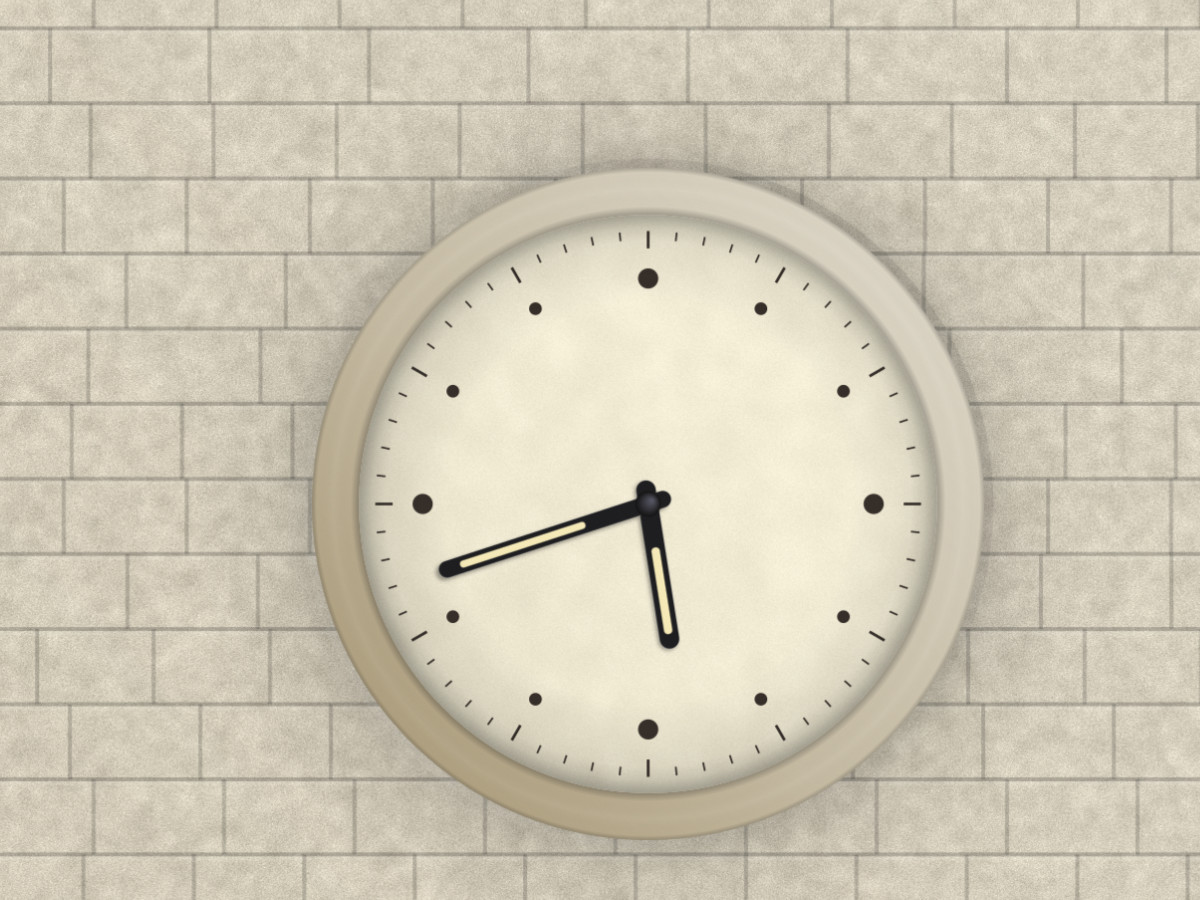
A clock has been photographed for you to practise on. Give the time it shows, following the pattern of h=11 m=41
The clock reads h=5 m=42
